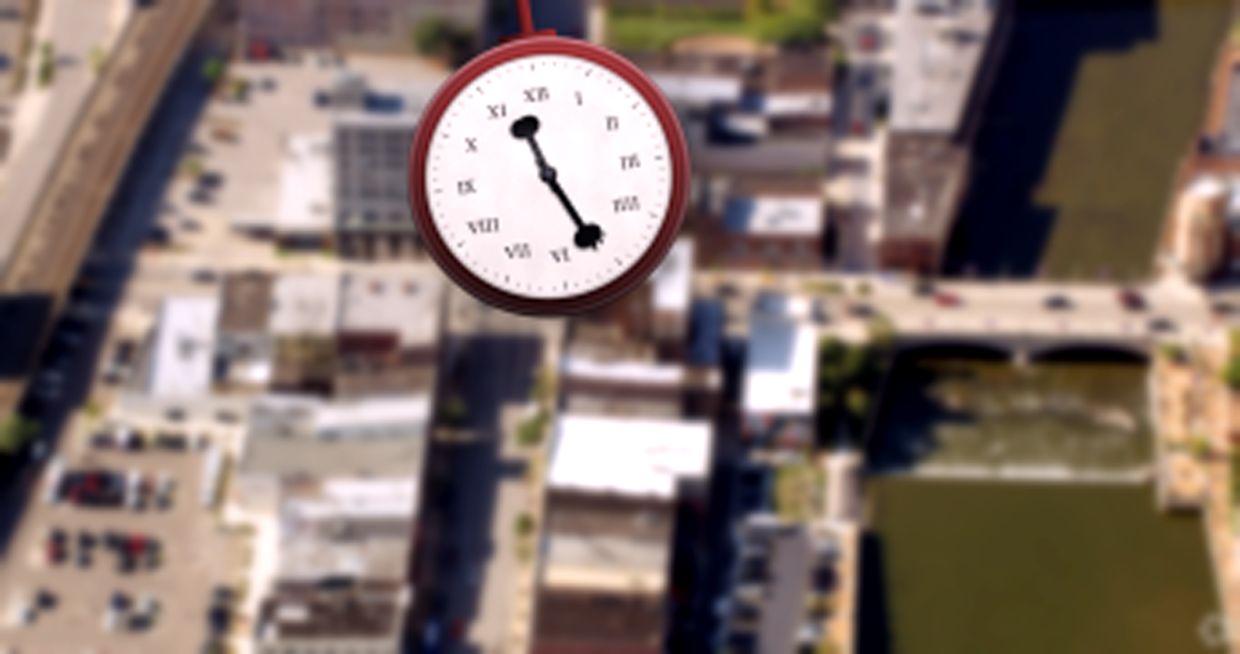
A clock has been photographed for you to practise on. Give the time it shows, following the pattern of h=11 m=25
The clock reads h=11 m=26
